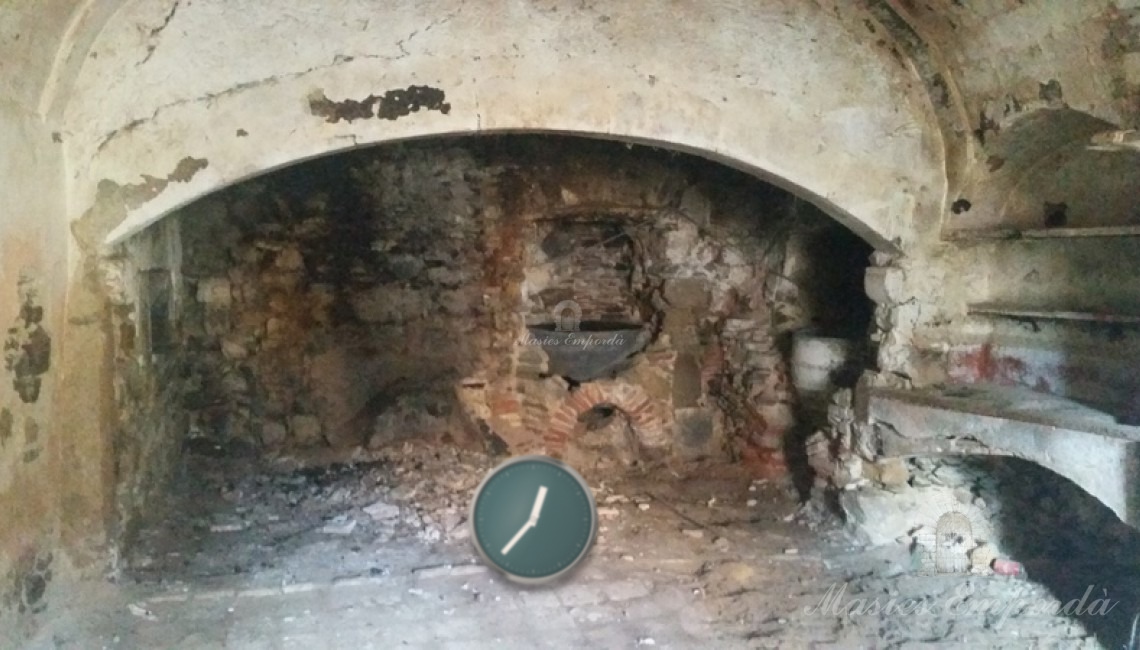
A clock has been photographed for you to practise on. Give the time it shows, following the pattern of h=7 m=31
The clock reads h=12 m=37
